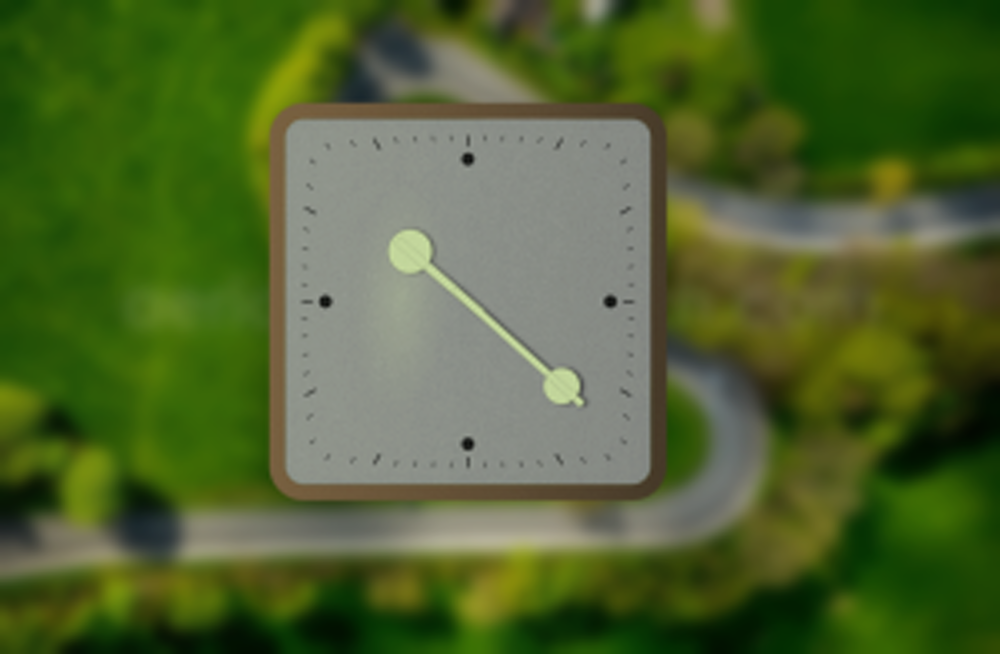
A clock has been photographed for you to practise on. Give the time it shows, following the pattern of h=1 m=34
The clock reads h=10 m=22
